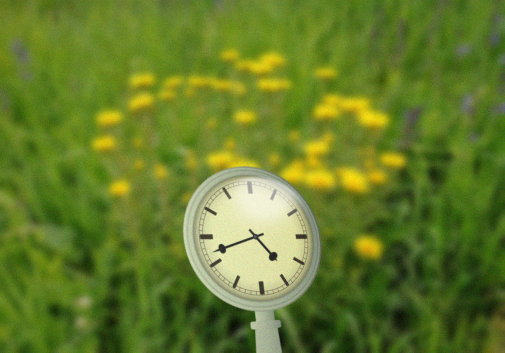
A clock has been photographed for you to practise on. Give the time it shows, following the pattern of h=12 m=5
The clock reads h=4 m=42
